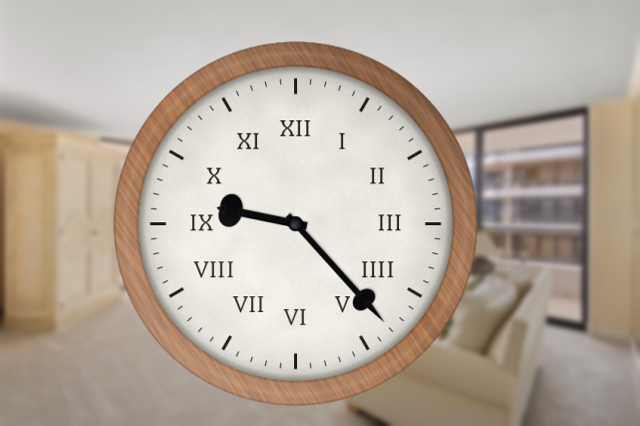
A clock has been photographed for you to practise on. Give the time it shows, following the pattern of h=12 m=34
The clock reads h=9 m=23
